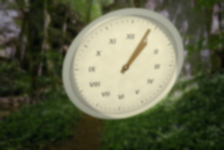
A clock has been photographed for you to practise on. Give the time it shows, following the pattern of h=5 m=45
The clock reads h=1 m=4
